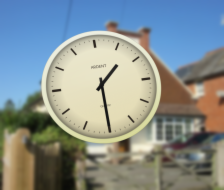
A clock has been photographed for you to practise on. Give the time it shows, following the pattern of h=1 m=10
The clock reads h=1 m=30
